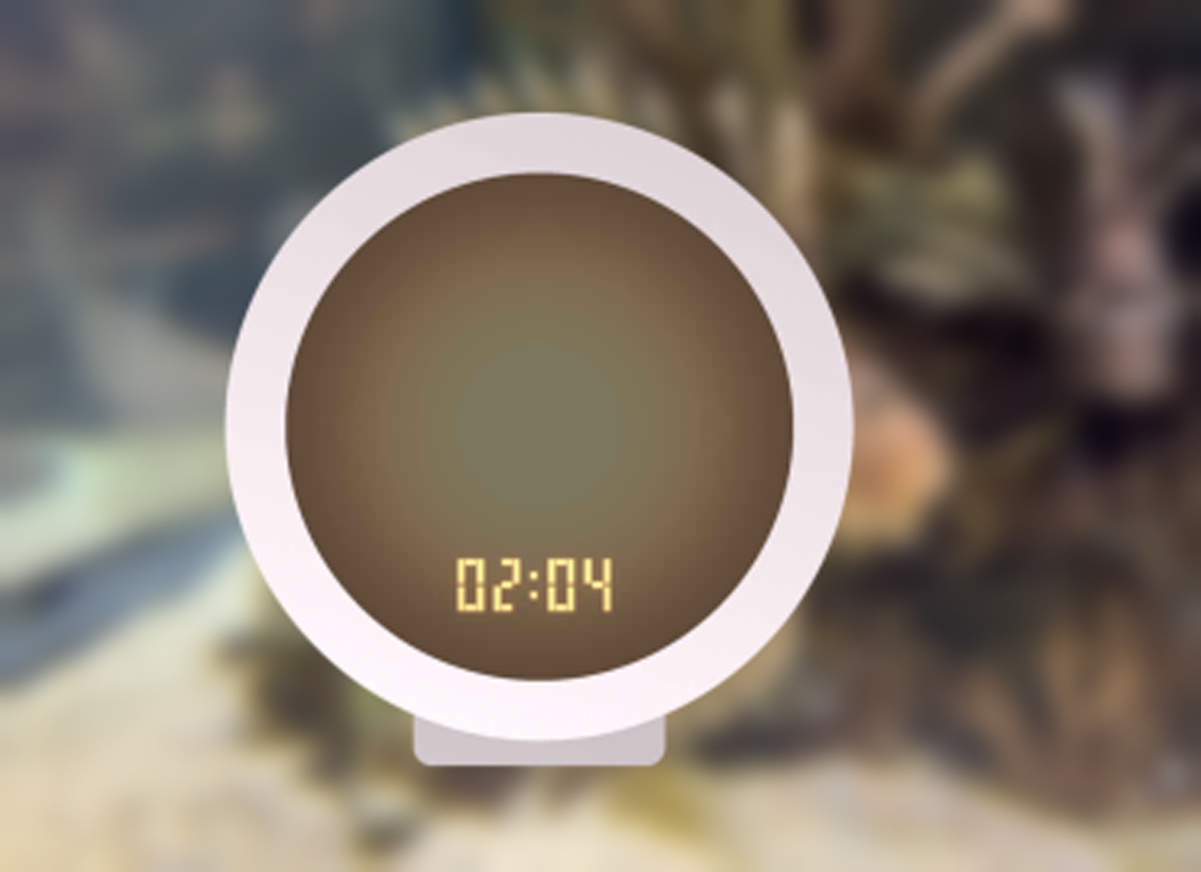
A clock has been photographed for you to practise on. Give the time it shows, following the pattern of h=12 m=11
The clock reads h=2 m=4
